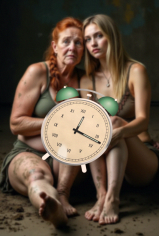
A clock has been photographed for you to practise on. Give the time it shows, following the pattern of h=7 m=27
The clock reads h=12 m=17
